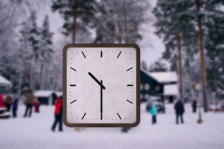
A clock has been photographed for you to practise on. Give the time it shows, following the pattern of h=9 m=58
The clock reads h=10 m=30
